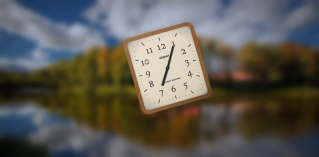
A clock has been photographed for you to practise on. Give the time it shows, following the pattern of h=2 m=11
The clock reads h=7 m=5
